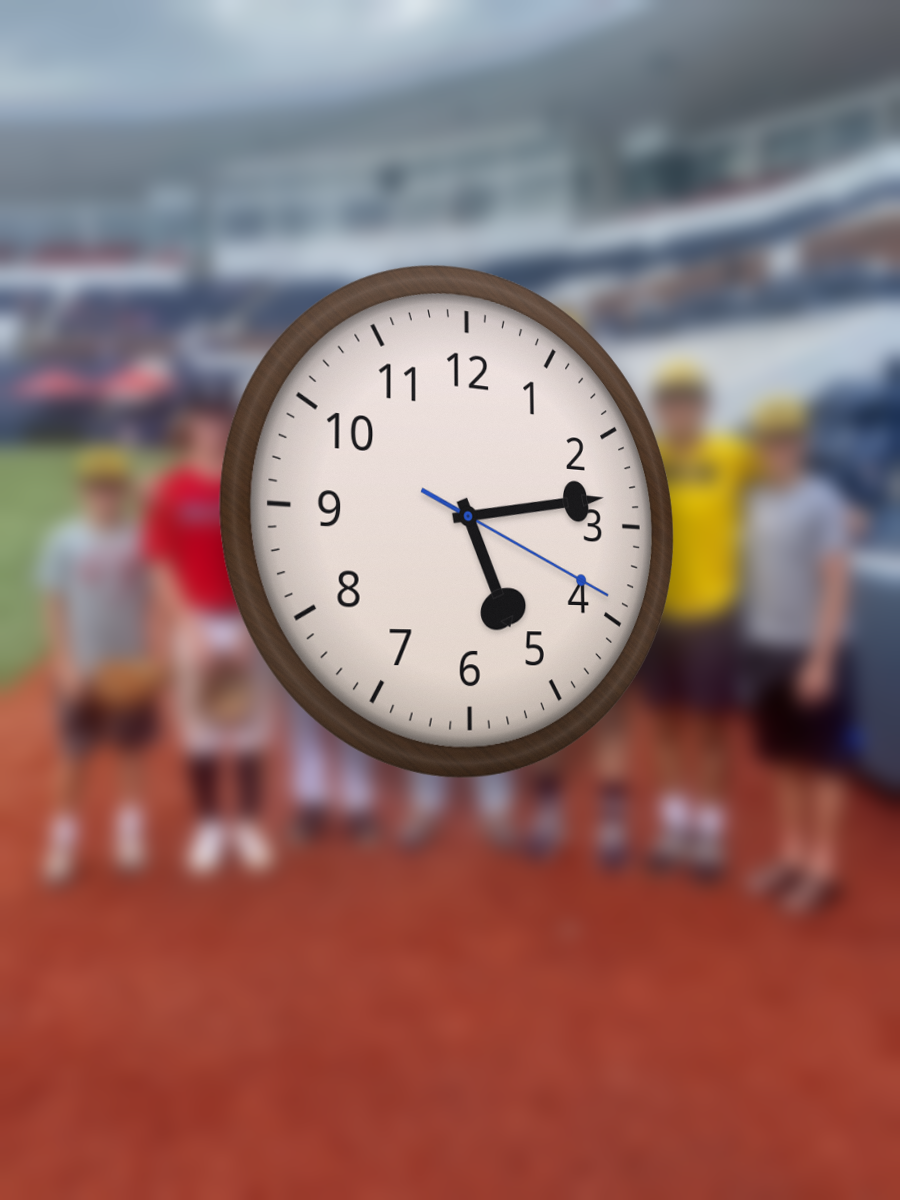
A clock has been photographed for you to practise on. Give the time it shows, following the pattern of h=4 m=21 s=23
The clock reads h=5 m=13 s=19
